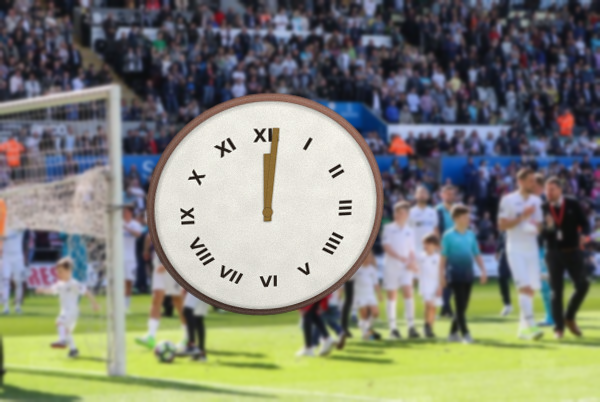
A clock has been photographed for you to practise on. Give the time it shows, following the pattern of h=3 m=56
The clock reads h=12 m=1
